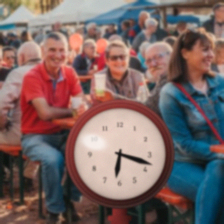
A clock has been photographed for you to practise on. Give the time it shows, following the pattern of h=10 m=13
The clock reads h=6 m=18
